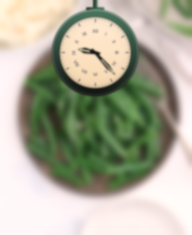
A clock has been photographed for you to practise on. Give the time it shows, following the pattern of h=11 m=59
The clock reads h=9 m=23
